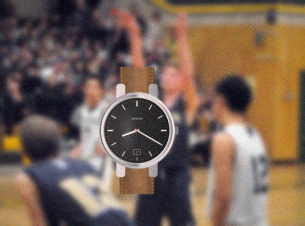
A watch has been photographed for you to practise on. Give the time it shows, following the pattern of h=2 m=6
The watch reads h=8 m=20
